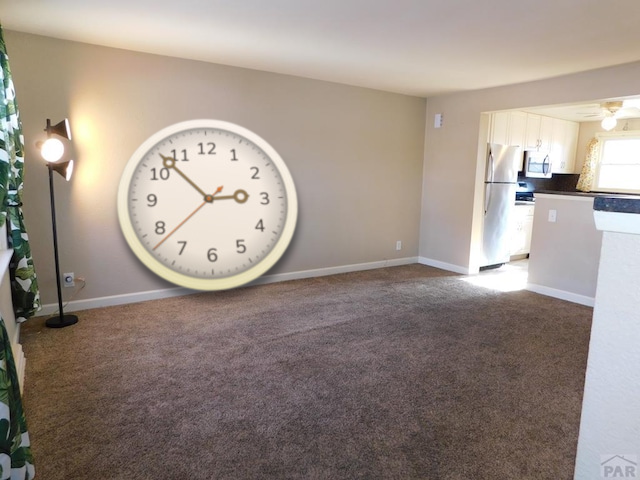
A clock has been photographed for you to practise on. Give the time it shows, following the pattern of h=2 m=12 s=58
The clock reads h=2 m=52 s=38
